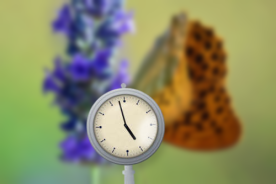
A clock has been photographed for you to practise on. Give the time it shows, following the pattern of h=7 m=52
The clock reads h=4 m=58
